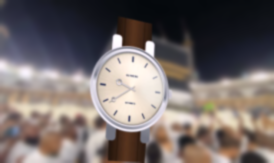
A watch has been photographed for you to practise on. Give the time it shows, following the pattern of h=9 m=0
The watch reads h=9 m=39
